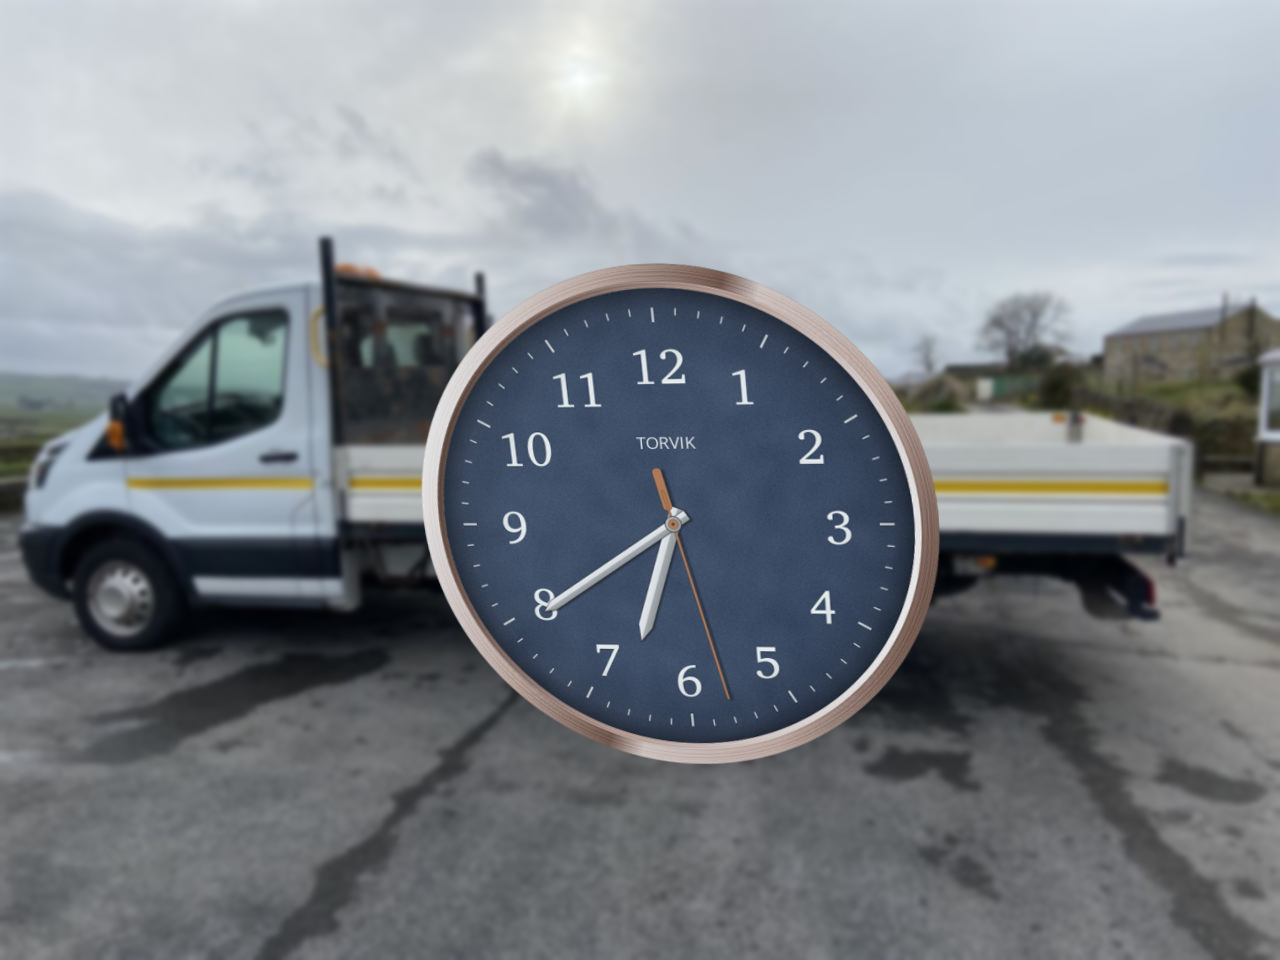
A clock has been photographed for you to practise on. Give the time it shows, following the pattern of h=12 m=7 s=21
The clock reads h=6 m=39 s=28
